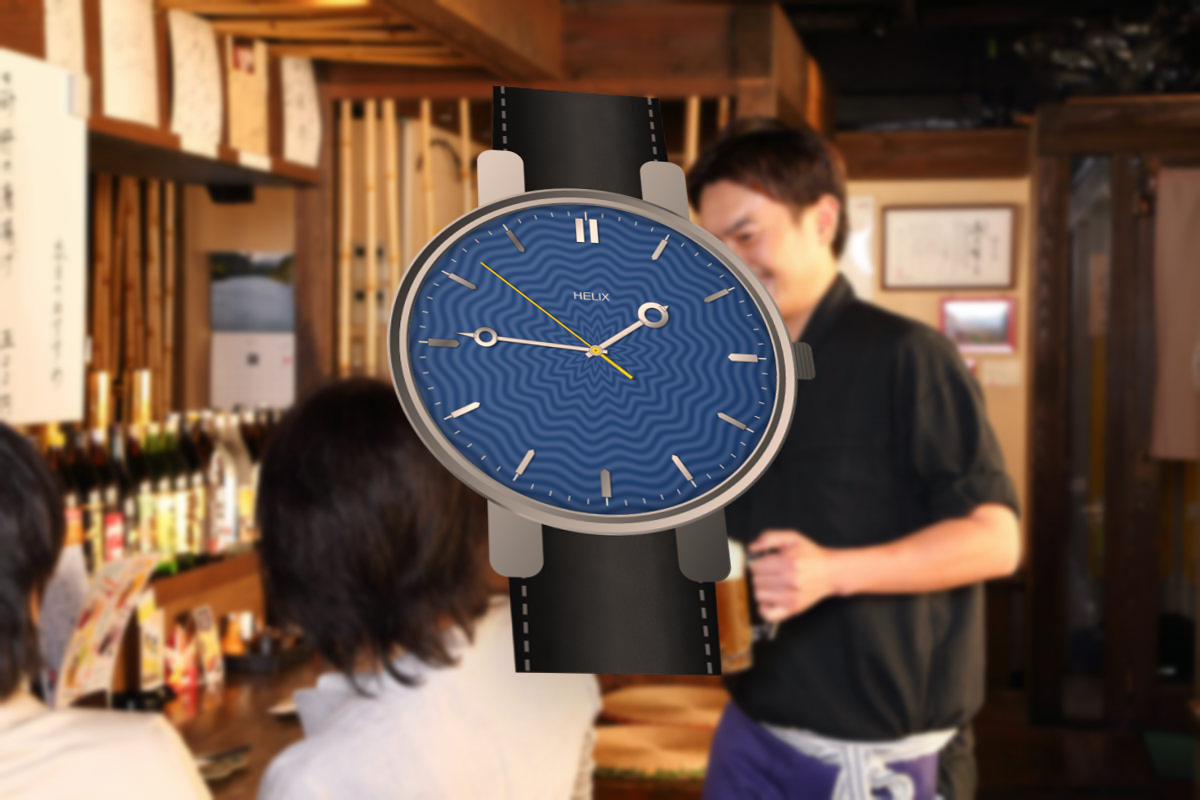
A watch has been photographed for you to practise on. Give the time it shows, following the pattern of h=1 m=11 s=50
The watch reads h=1 m=45 s=52
